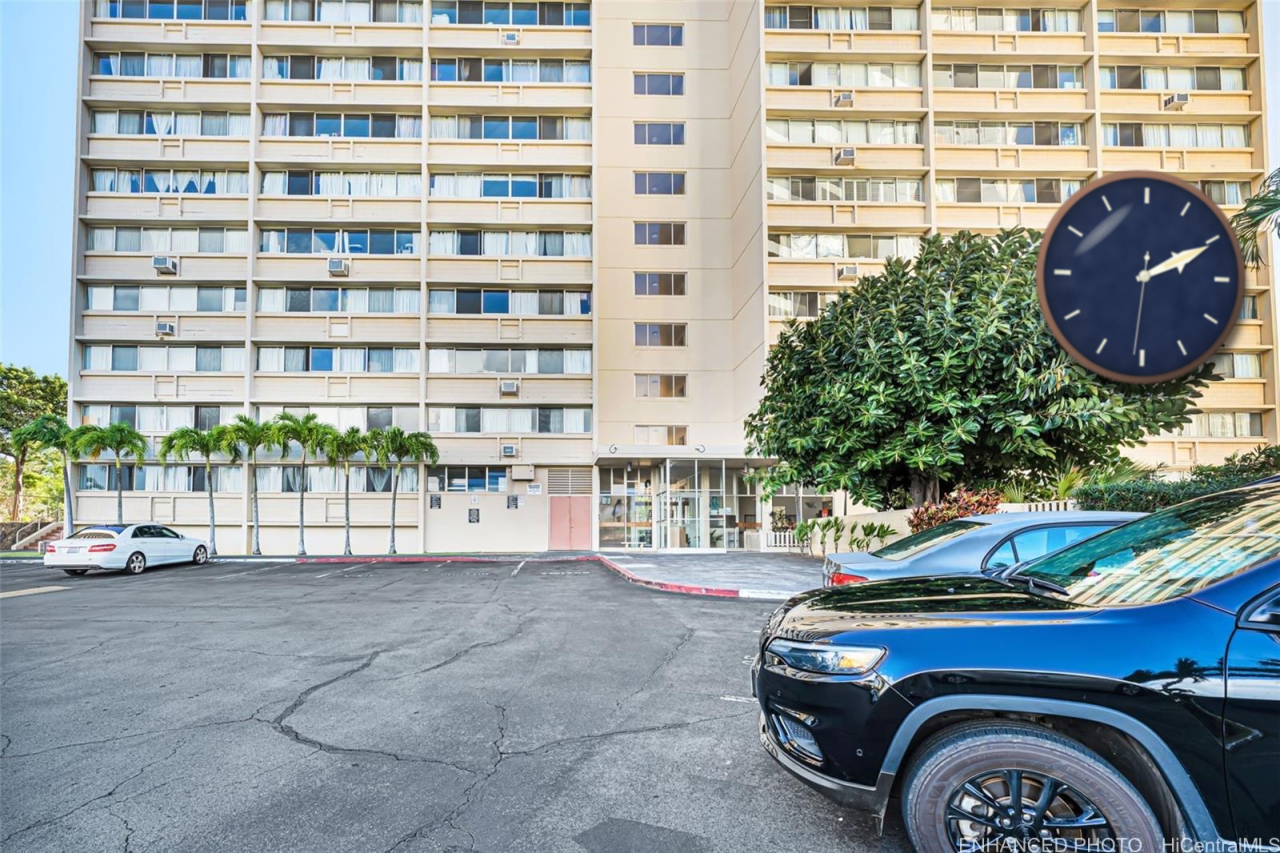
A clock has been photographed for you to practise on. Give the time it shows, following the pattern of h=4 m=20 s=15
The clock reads h=2 m=10 s=31
